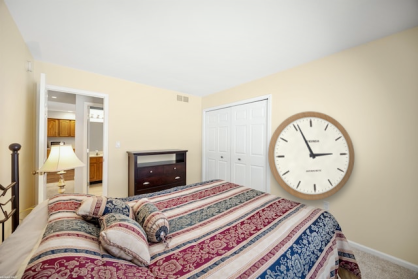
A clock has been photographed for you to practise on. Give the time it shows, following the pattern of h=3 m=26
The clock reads h=2 m=56
